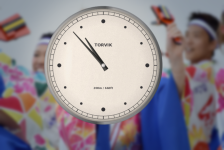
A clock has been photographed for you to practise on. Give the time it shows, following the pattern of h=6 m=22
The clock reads h=10 m=53
